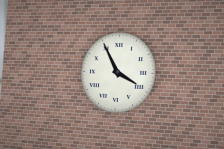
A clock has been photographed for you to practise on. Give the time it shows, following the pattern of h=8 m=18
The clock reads h=3 m=55
